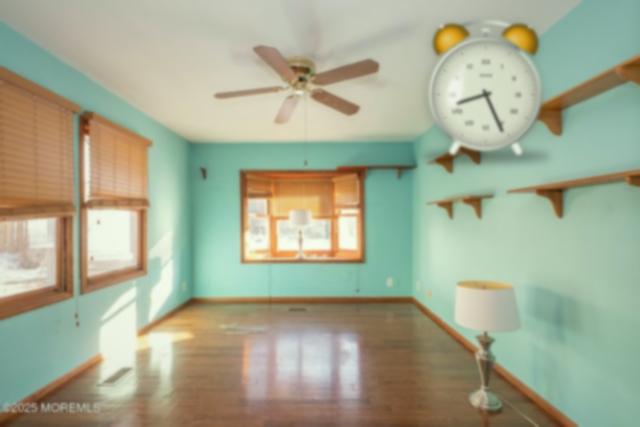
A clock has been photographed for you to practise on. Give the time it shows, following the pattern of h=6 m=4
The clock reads h=8 m=26
